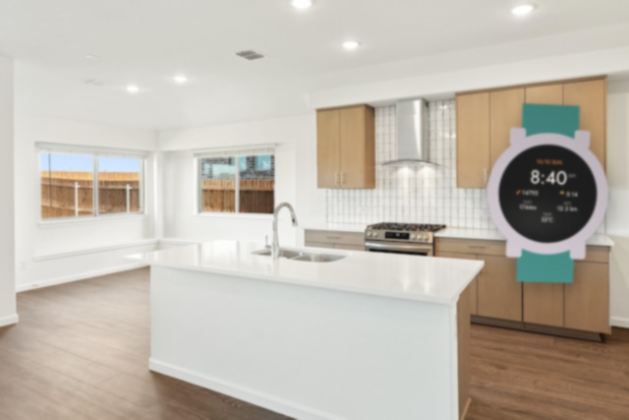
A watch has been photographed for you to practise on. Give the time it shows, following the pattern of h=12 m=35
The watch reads h=8 m=40
